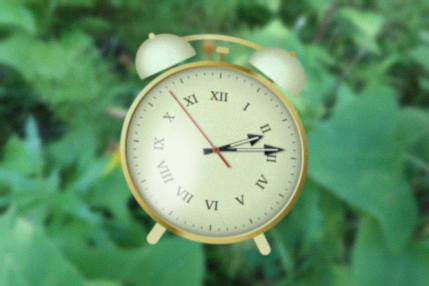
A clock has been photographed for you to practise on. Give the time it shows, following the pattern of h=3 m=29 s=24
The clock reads h=2 m=13 s=53
